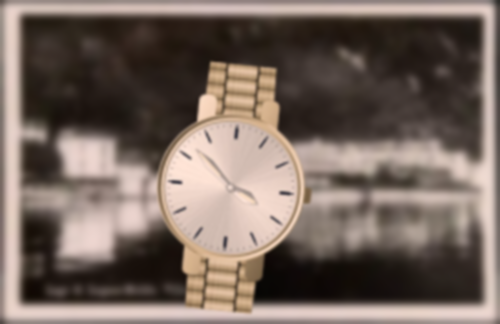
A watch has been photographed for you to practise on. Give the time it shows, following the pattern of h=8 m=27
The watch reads h=3 m=52
